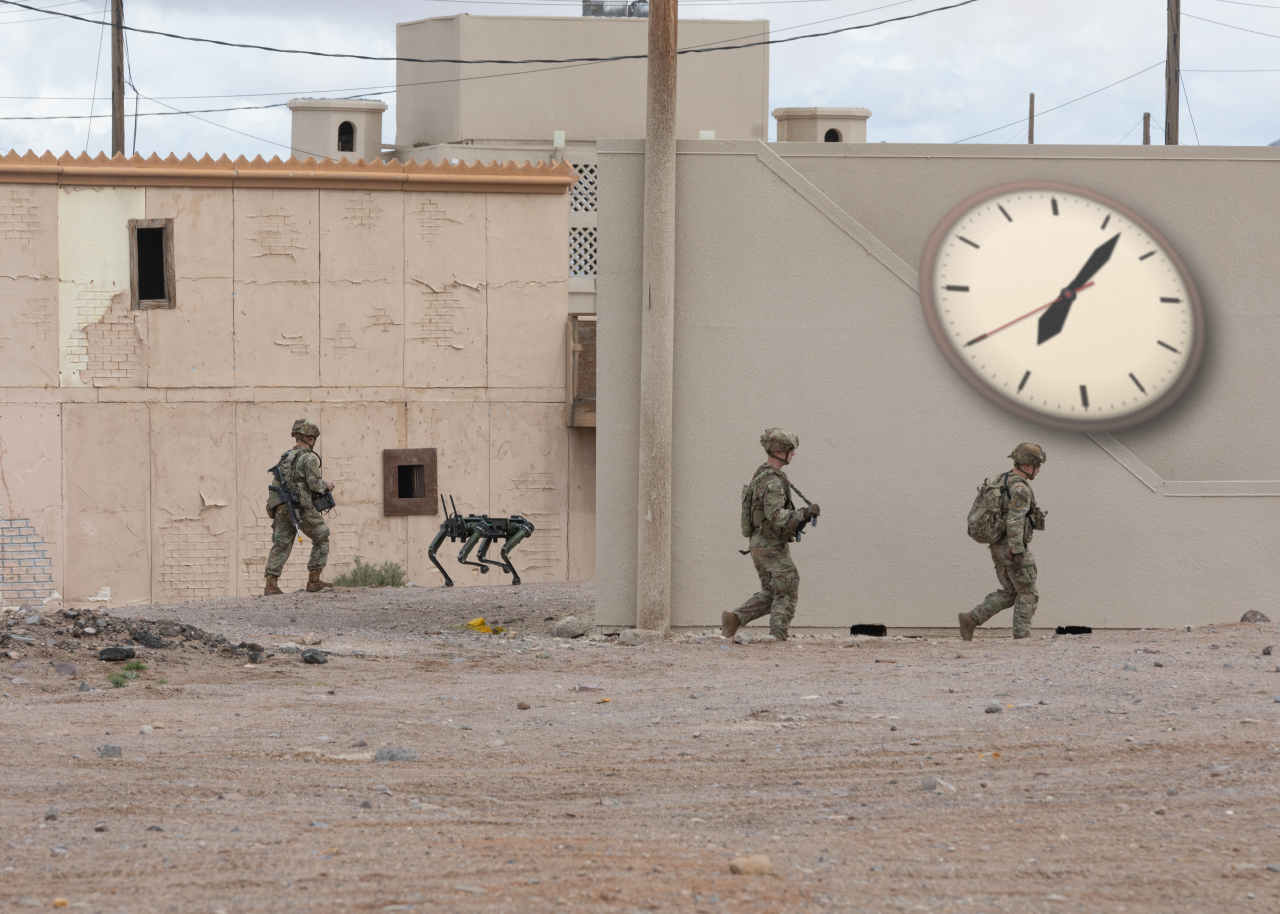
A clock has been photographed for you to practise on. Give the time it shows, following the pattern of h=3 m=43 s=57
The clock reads h=7 m=6 s=40
